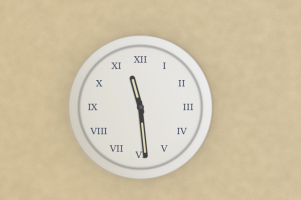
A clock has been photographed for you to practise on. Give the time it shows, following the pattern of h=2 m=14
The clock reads h=11 m=29
